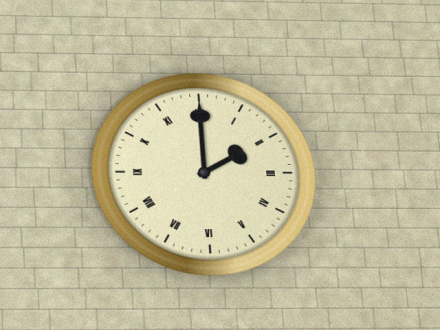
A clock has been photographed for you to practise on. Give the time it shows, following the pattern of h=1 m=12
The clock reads h=2 m=0
